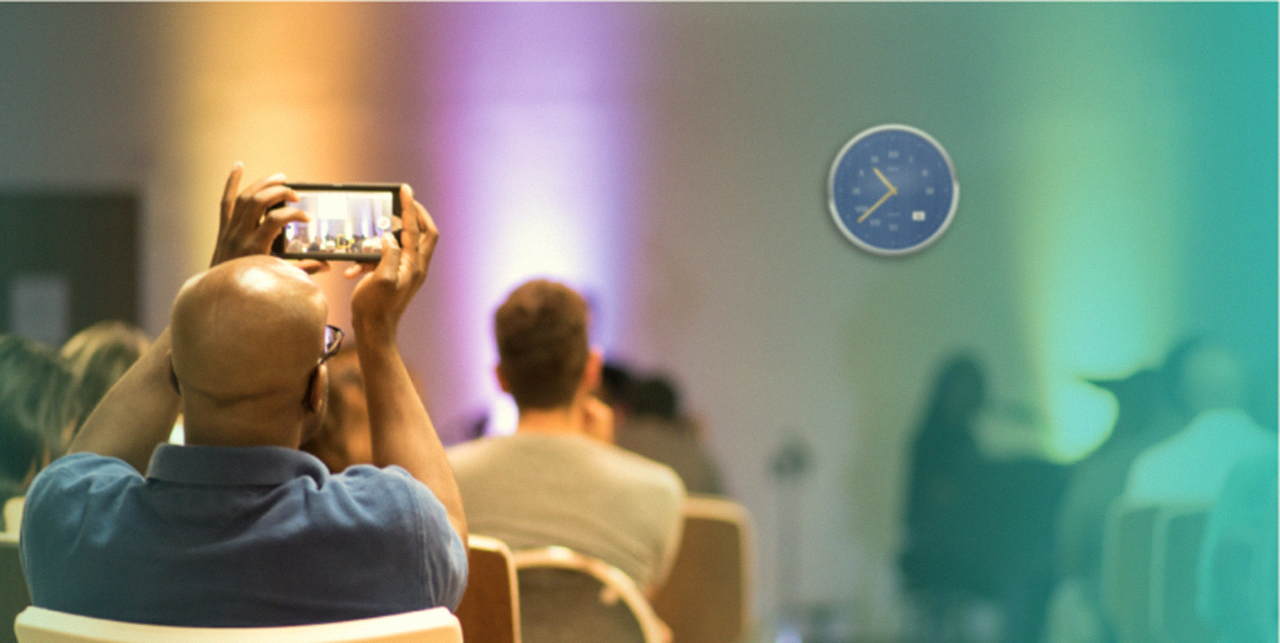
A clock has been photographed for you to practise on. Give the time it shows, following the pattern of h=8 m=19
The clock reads h=10 m=38
